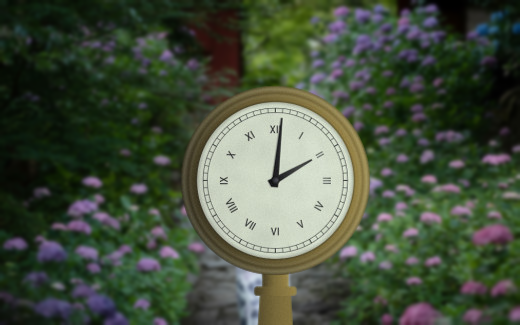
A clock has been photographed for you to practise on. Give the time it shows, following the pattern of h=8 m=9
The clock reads h=2 m=1
